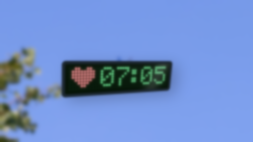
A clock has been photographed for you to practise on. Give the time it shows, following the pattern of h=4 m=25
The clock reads h=7 m=5
